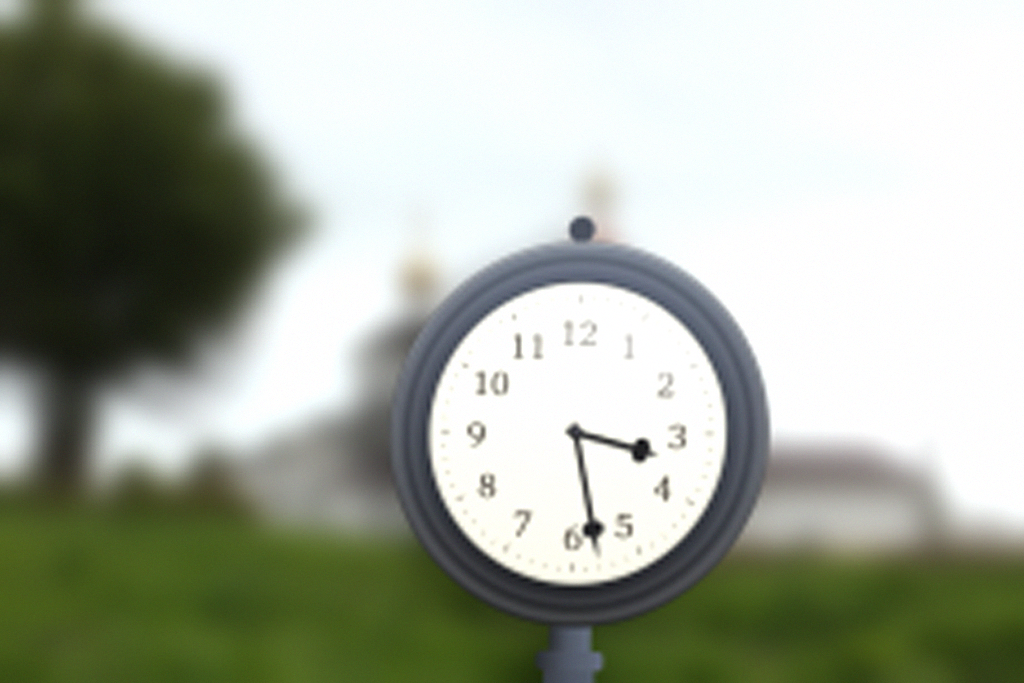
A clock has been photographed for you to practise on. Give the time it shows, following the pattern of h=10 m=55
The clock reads h=3 m=28
